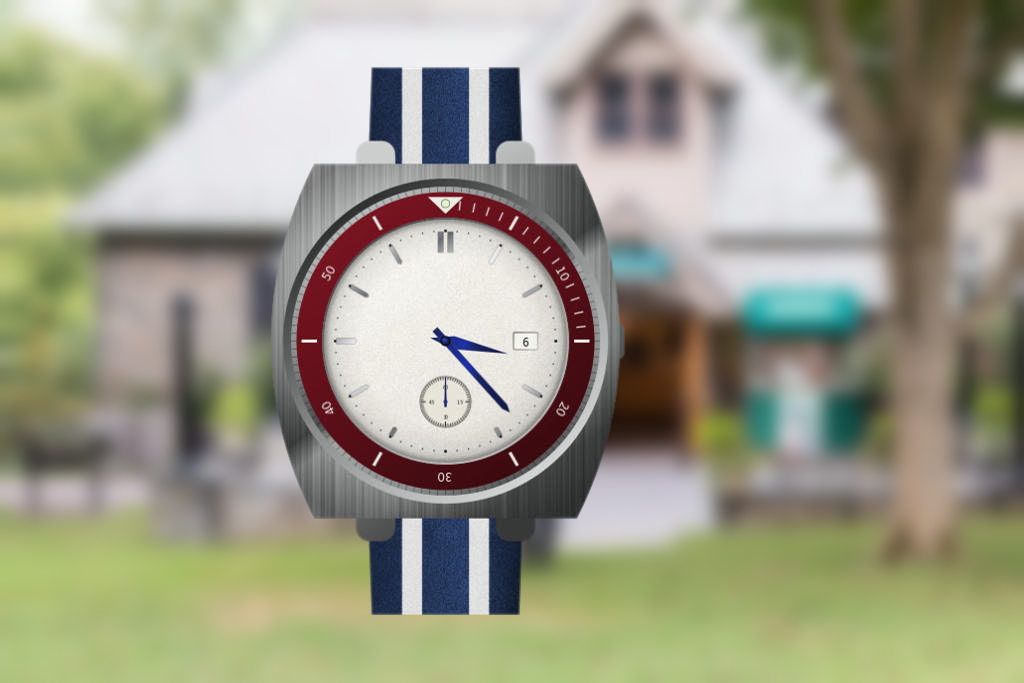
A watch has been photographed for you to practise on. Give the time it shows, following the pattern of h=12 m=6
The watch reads h=3 m=23
